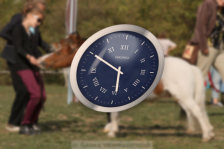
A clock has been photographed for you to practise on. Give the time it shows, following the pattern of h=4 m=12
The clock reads h=5 m=50
